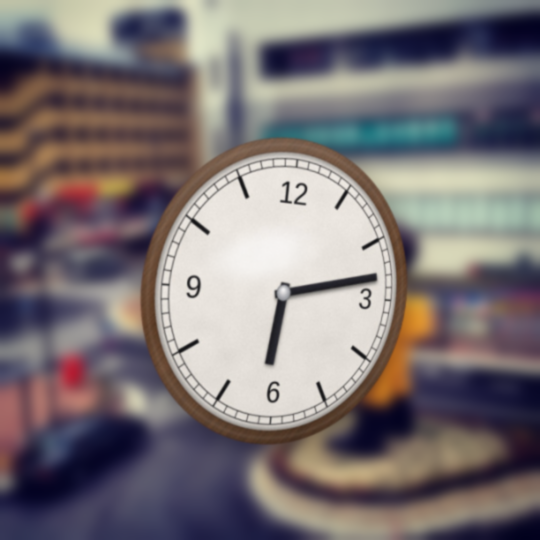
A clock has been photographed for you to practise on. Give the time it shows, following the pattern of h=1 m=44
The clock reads h=6 m=13
